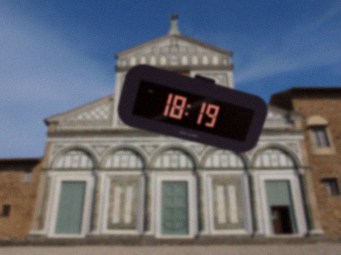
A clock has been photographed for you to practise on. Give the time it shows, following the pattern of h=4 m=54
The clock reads h=18 m=19
